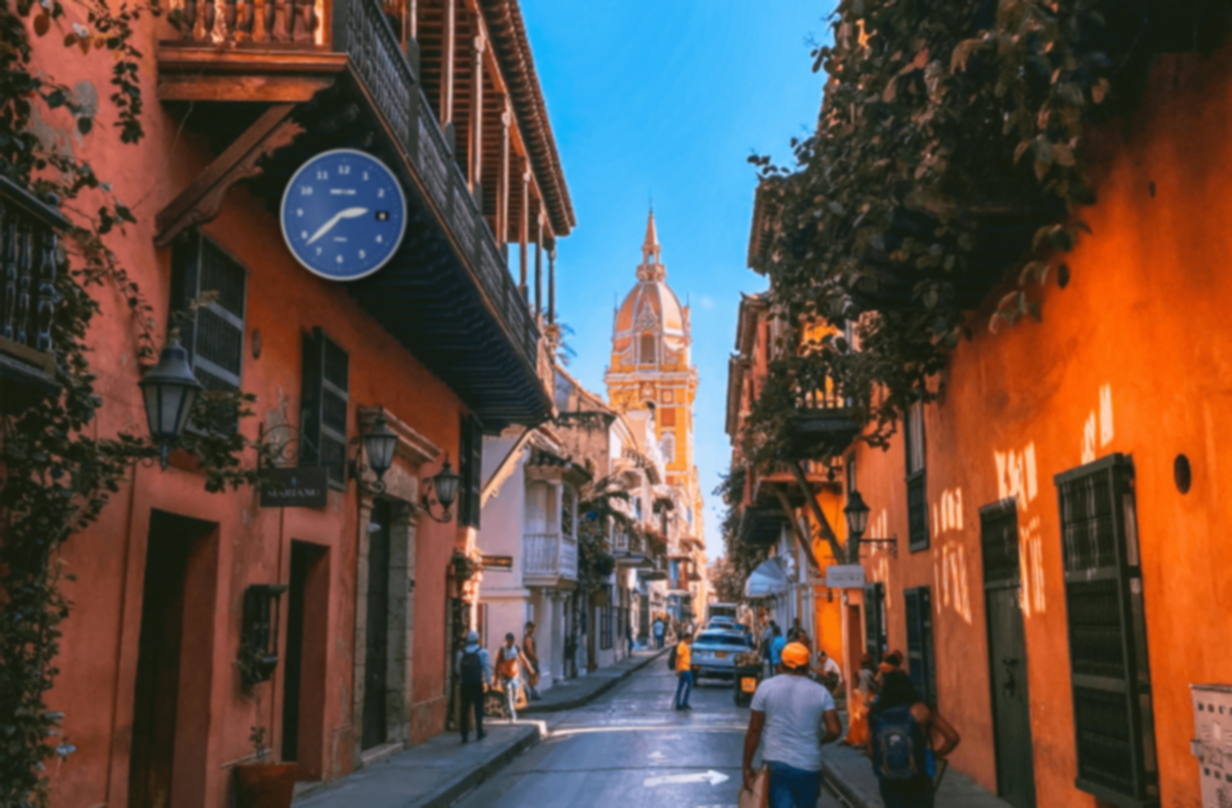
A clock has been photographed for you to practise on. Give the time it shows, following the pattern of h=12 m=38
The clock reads h=2 m=38
